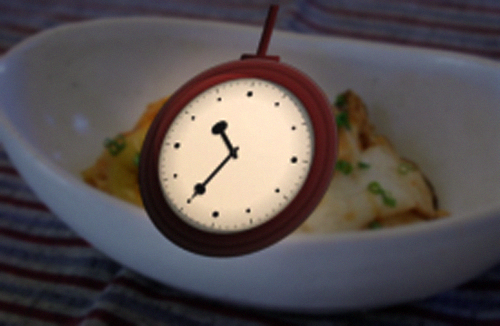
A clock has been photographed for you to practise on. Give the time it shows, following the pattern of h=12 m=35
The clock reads h=10 m=35
